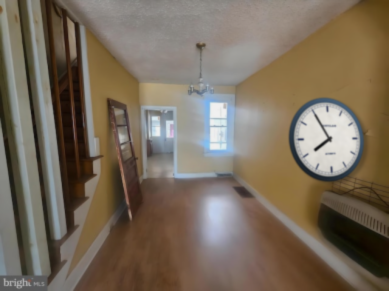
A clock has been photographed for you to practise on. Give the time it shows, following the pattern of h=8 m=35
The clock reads h=7 m=55
